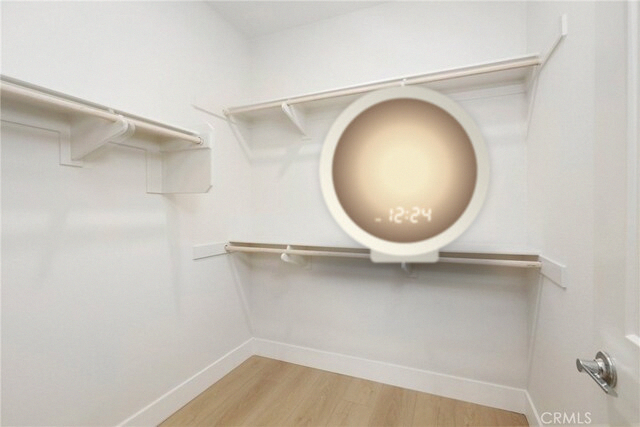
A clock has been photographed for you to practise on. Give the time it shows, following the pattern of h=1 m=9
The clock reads h=12 m=24
